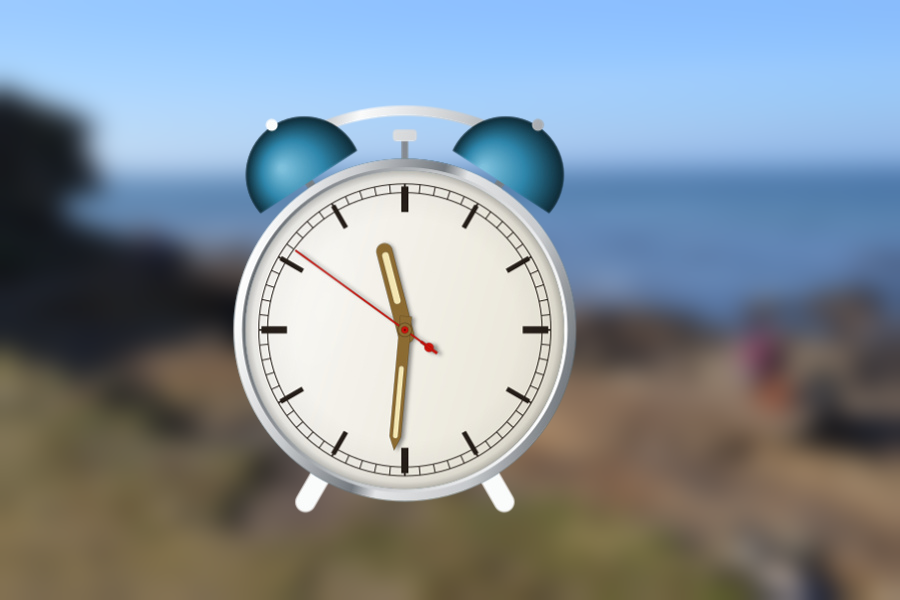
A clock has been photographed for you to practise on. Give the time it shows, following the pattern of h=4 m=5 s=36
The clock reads h=11 m=30 s=51
